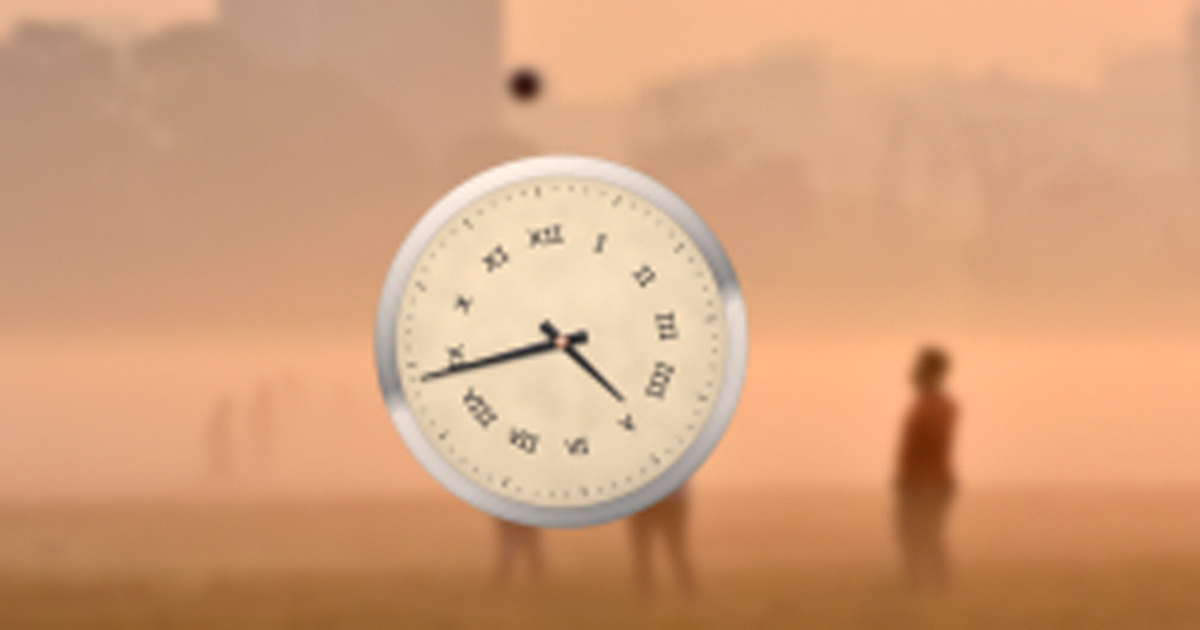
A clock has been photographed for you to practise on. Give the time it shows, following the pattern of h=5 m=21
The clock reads h=4 m=44
